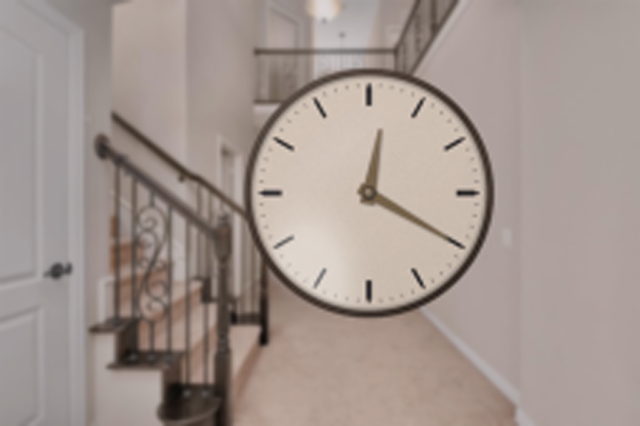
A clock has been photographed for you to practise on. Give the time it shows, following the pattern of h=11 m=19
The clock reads h=12 m=20
